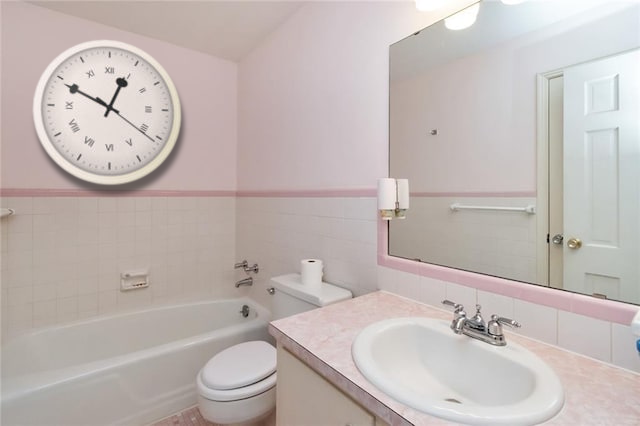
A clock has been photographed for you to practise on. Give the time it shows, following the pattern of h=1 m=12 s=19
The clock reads h=12 m=49 s=21
